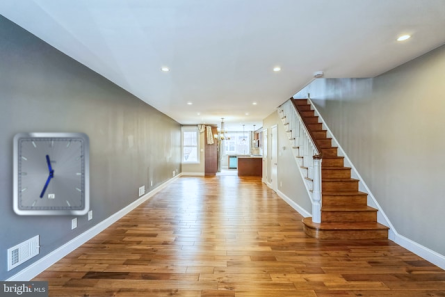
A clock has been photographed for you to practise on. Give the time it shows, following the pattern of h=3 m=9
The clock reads h=11 m=34
